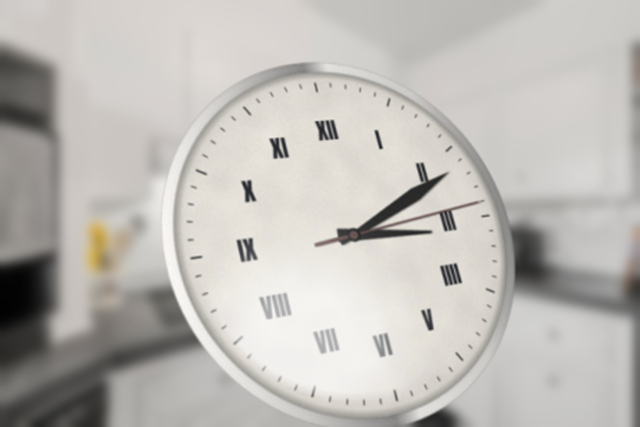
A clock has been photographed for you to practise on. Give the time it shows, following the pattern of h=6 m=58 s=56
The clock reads h=3 m=11 s=14
